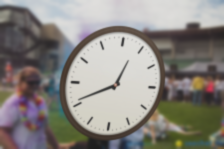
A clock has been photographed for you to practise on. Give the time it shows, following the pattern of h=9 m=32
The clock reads h=12 m=41
